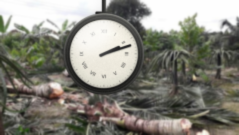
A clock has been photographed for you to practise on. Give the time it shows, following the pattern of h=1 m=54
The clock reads h=2 m=12
